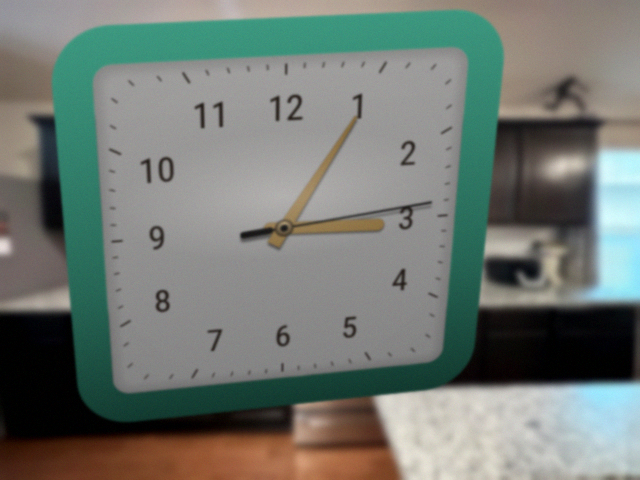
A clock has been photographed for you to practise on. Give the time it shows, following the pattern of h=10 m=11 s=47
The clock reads h=3 m=5 s=14
